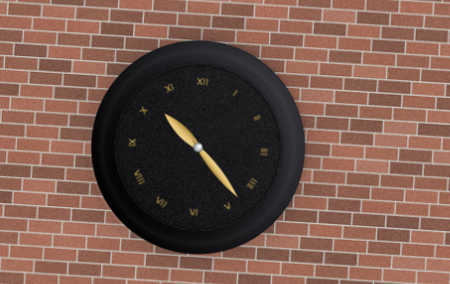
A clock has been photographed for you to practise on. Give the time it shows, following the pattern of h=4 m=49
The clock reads h=10 m=23
